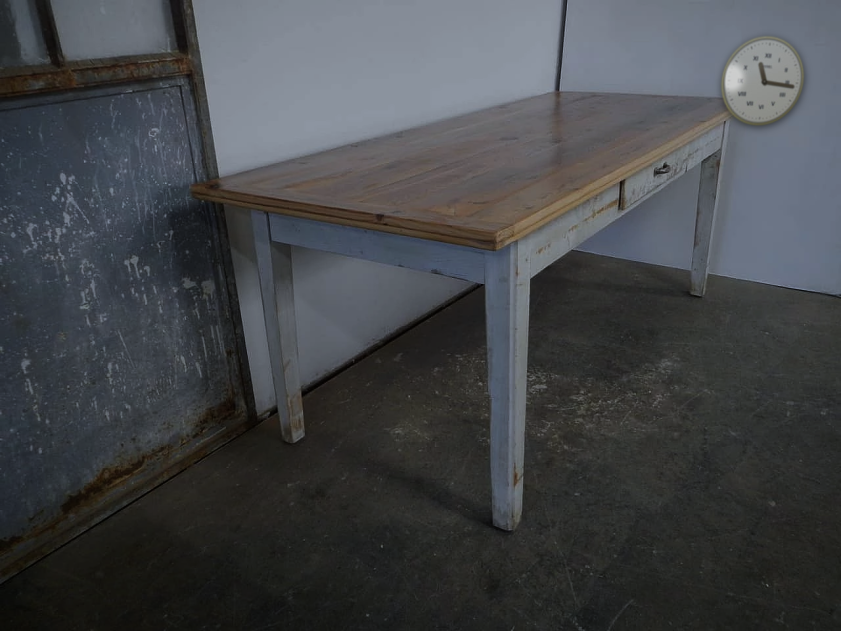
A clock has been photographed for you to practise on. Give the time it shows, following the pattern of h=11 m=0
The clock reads h=11 m=16
